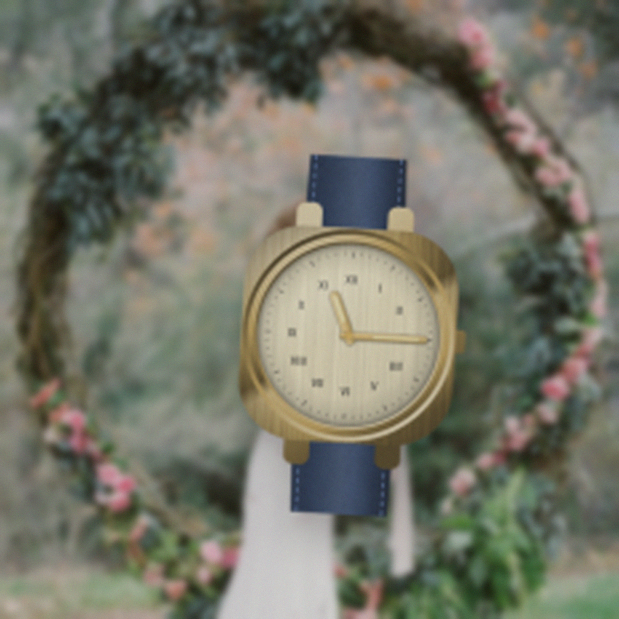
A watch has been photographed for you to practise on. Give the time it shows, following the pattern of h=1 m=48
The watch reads h=11 m=15
